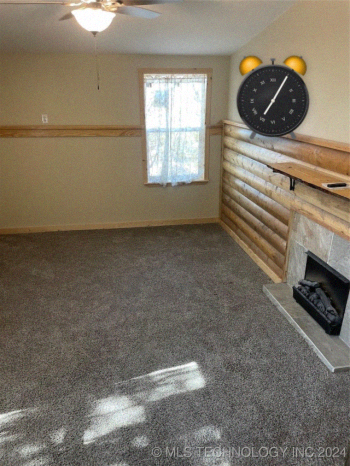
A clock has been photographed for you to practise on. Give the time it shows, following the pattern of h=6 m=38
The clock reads h=7 m=5
